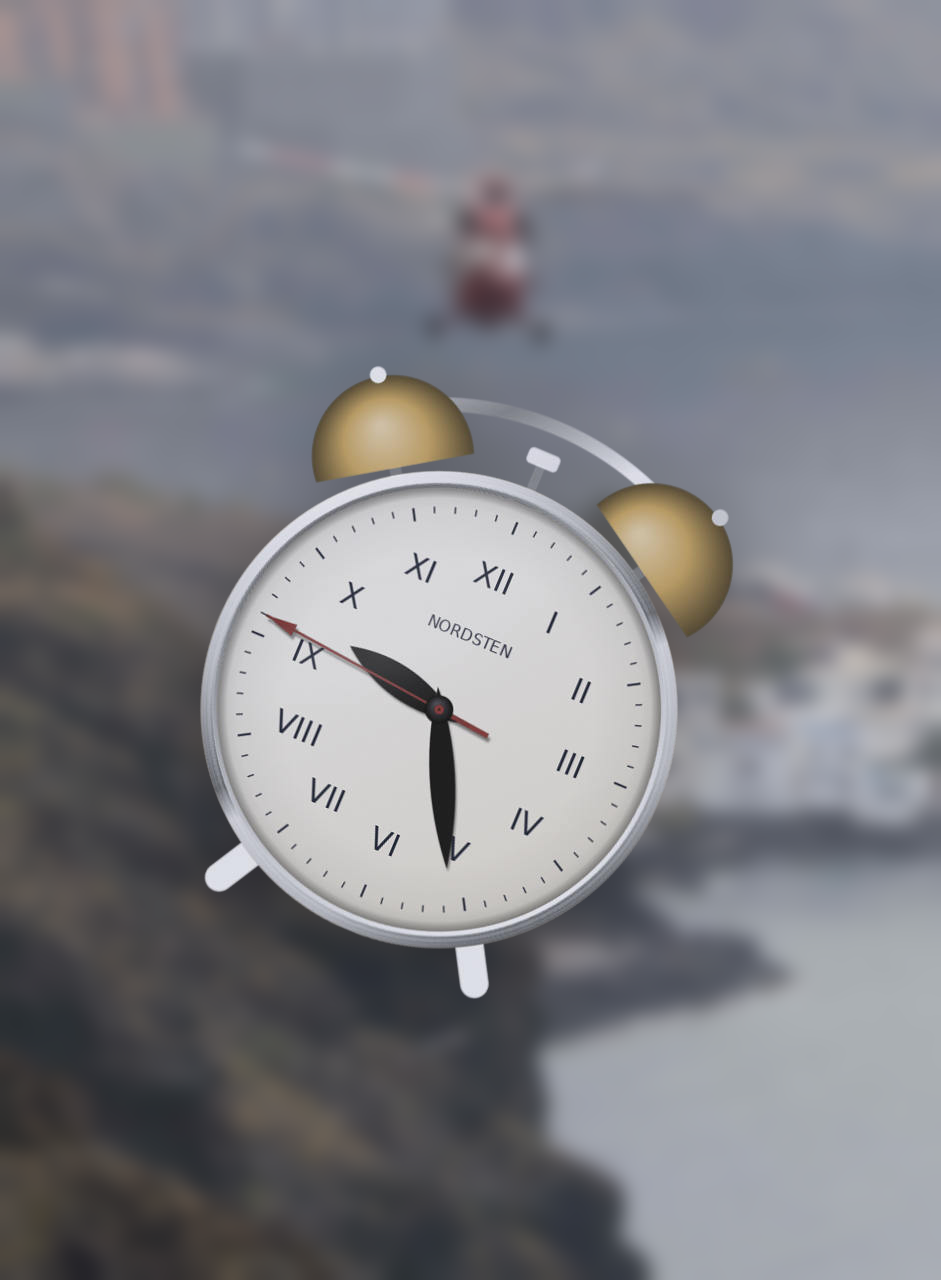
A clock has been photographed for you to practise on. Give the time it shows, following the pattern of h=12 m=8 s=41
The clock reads h=9 m=25 s=46
